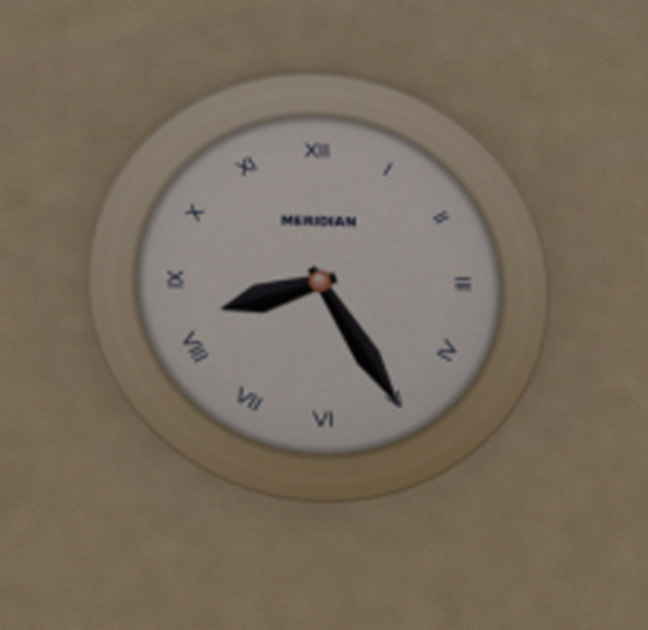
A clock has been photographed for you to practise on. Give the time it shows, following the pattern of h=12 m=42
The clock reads h=8 m=25
